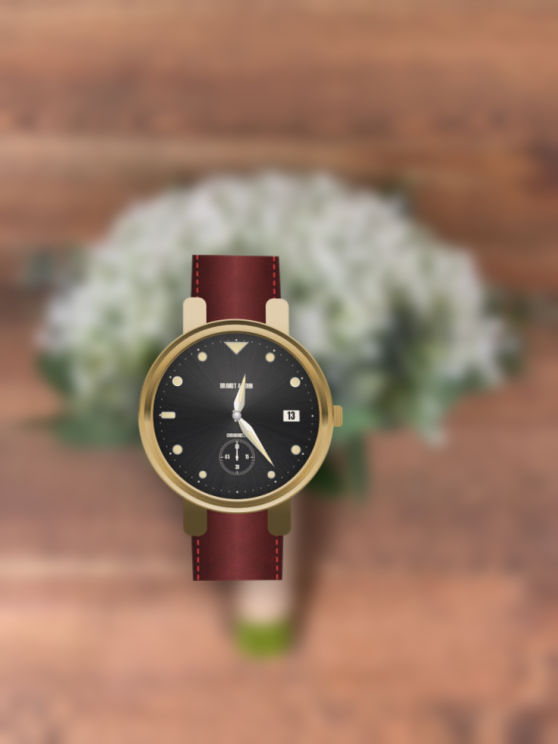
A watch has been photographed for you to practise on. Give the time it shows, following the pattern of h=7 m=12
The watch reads h=12 m=24
